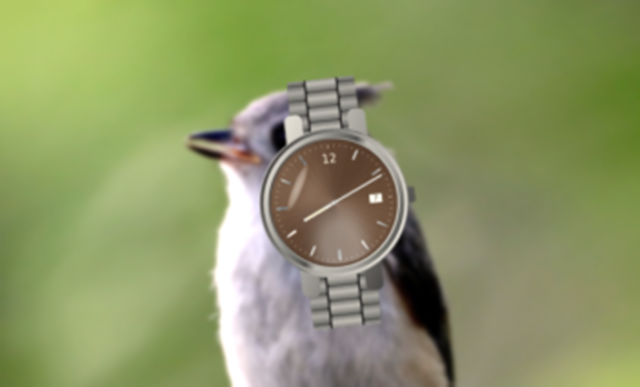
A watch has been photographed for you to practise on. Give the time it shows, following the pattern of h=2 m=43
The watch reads h=8 m=11
